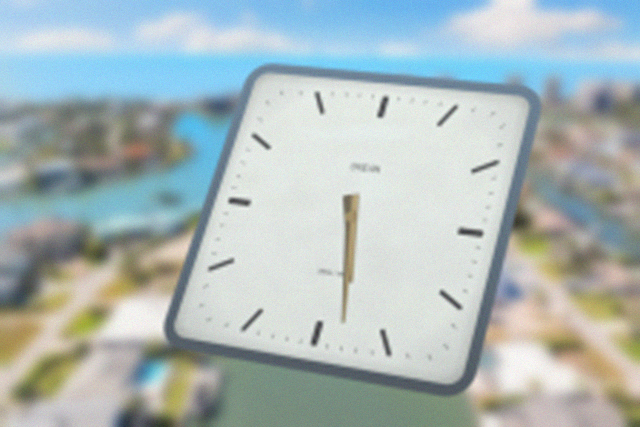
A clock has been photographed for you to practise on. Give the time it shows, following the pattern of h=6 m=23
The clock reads h=5 m=28
